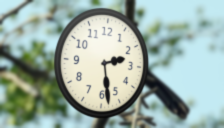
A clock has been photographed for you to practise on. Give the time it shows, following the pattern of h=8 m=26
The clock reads h=2 m=28
